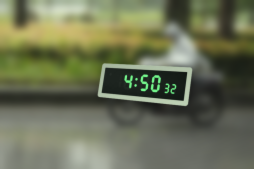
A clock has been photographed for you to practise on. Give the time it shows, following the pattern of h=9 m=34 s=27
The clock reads h=4 m=50 s=32
